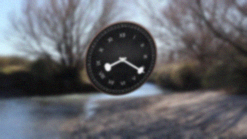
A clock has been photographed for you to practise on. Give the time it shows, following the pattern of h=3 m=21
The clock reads h=8 m=21
